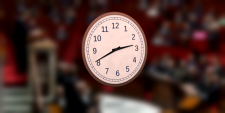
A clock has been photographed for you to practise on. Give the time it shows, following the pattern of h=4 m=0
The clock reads h=2 m=41
